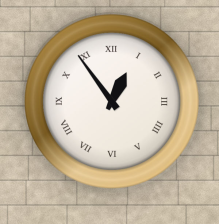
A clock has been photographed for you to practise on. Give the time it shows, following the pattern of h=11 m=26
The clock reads h=12 m=54
